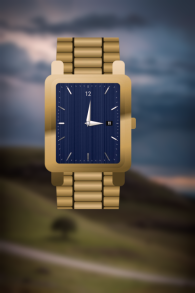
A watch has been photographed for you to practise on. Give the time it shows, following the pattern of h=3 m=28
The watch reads h=3 m=1
